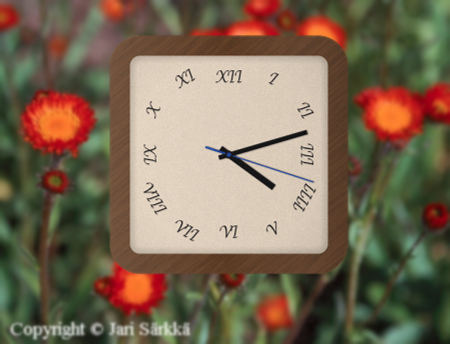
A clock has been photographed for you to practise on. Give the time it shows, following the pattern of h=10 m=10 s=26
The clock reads h=4 m=12 s=18
